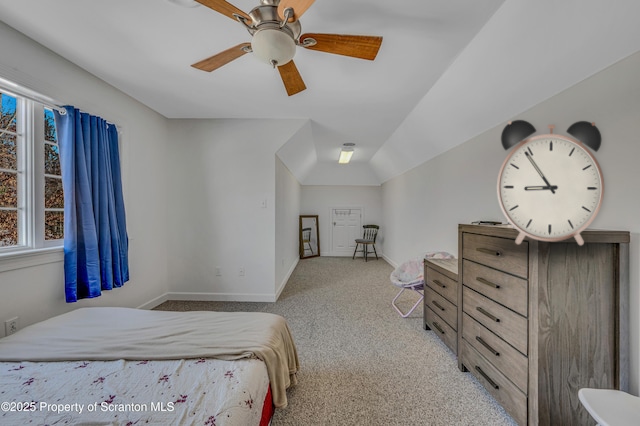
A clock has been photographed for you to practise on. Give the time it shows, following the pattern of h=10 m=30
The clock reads h=8 m=54
